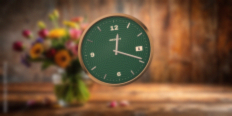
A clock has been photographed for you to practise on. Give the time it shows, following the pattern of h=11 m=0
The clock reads h=12 m=19
